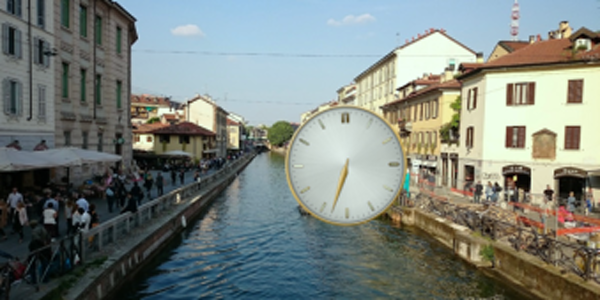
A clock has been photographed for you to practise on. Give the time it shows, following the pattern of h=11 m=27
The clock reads h=6 m=33
